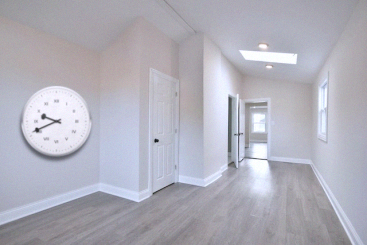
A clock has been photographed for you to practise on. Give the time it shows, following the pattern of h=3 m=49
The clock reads h=9 m=41
